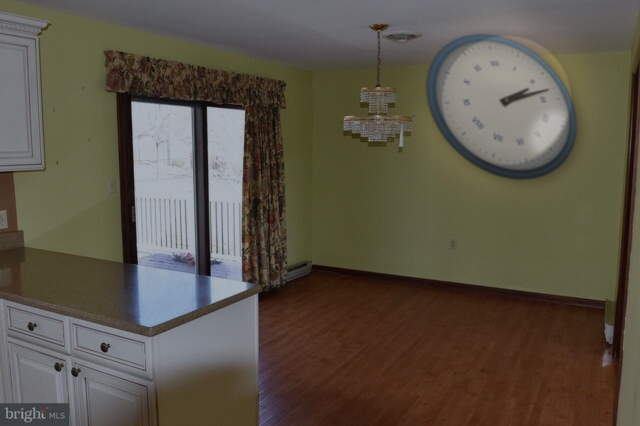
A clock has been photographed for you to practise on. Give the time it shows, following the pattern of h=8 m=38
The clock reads h=2 m=13
